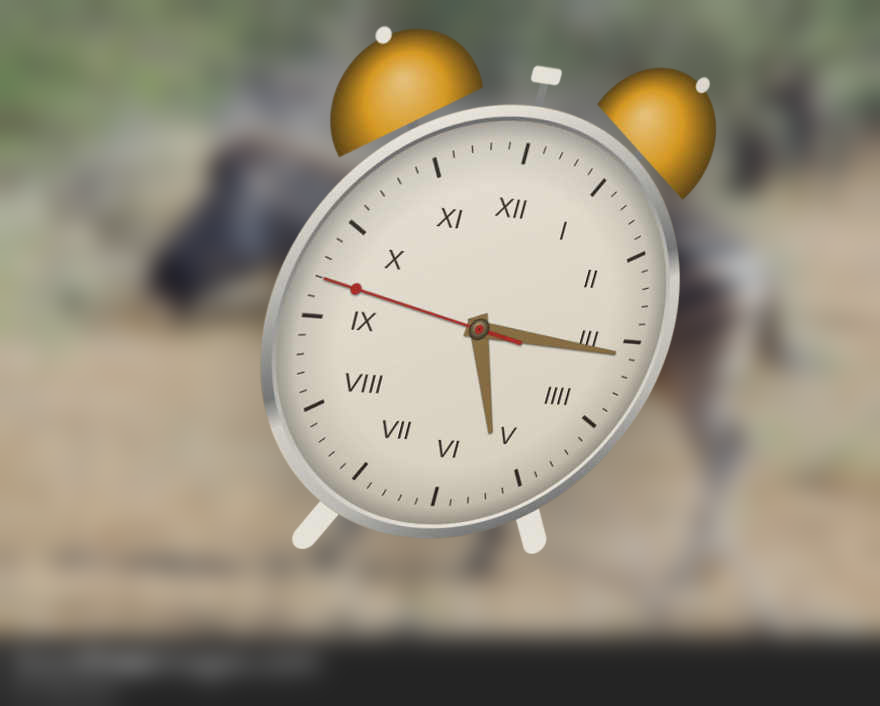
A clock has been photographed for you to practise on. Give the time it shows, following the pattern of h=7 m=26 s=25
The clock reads h=5 m=15 s=47
